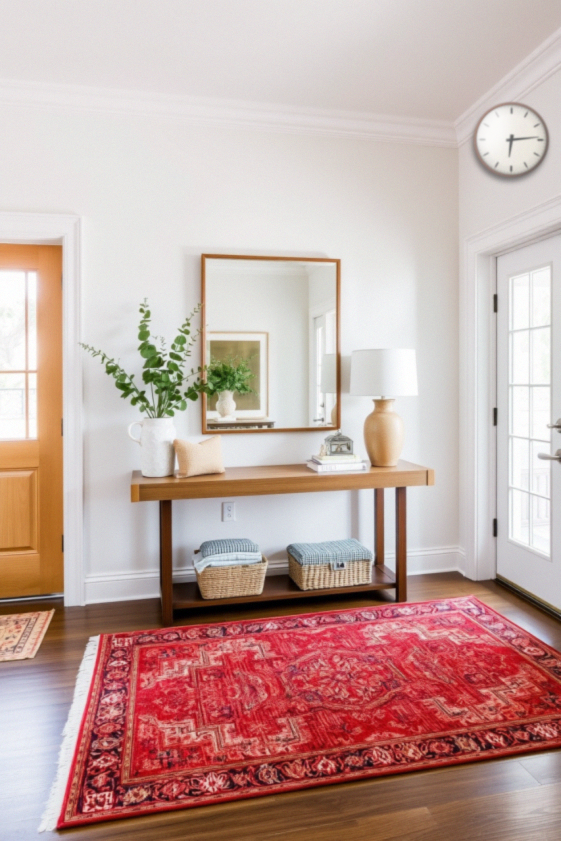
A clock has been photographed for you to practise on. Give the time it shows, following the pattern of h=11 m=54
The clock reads h=6 m=14
